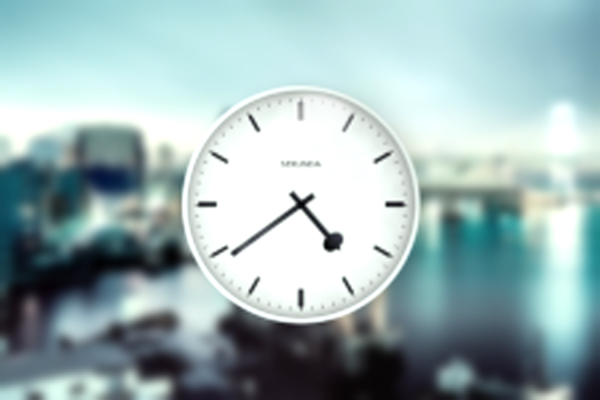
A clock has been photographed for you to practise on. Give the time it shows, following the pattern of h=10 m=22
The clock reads h=4 m=39
